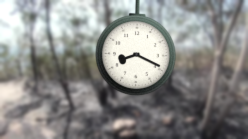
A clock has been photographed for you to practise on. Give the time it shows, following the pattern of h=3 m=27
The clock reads h=8 m=19
